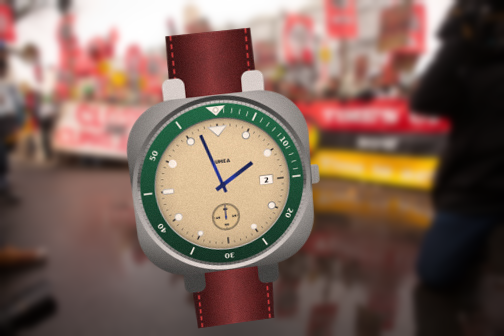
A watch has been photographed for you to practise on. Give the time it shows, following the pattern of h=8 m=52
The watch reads h=1 m=57
